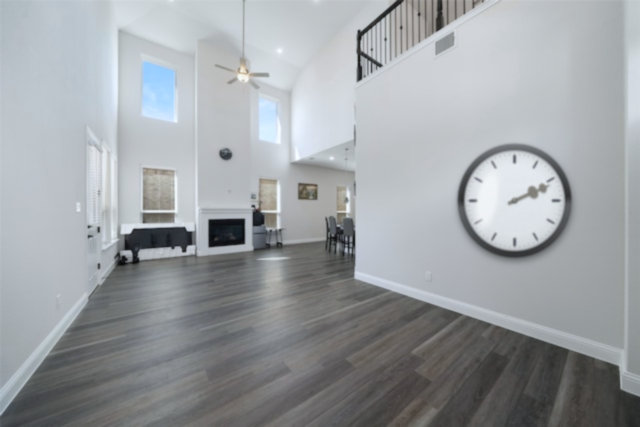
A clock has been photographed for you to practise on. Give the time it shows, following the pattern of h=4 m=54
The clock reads h=2 m=11
